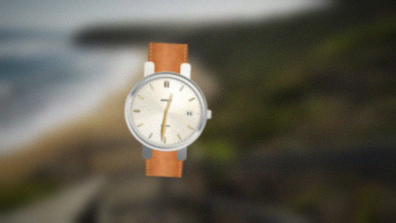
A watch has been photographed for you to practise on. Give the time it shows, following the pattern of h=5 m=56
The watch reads h=12 m=31
